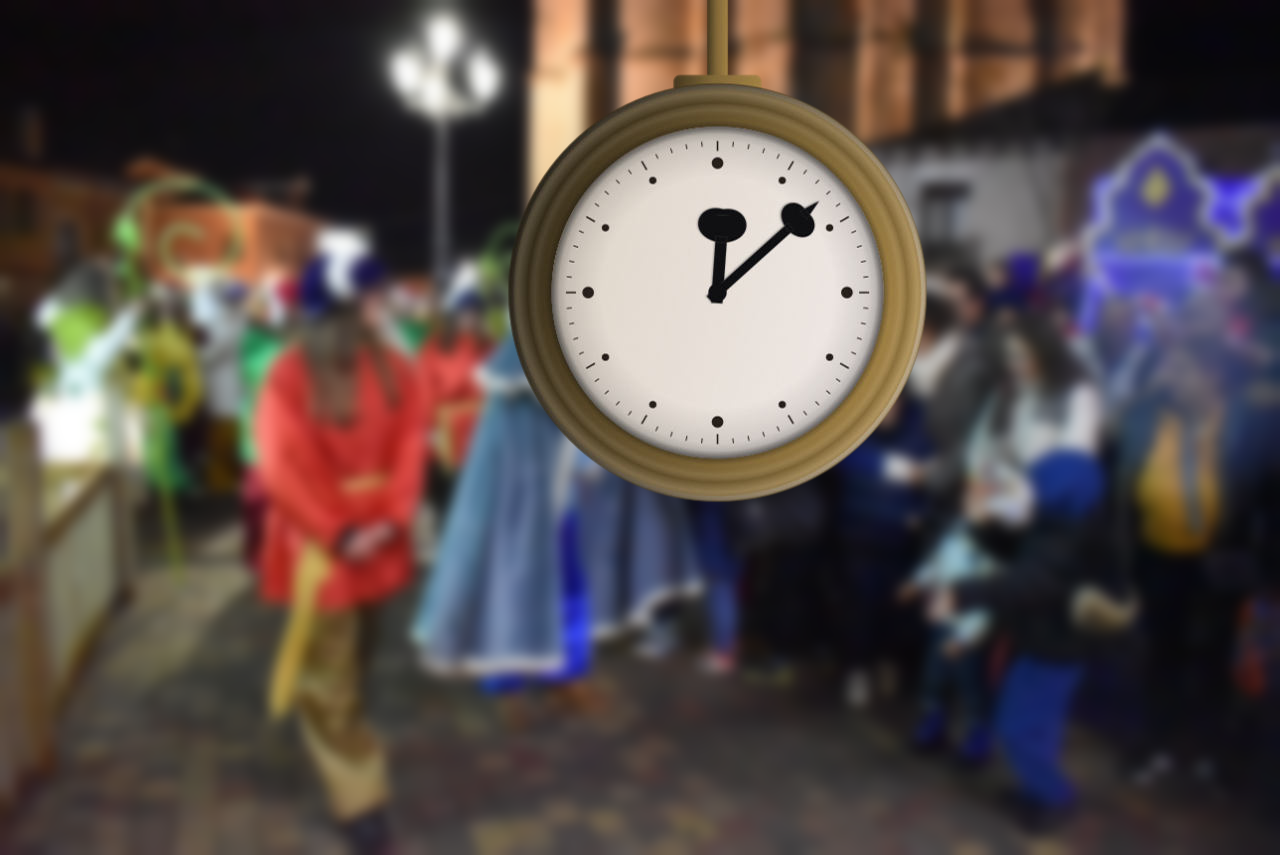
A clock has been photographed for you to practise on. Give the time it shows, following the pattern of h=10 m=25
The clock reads h=12 m=8
